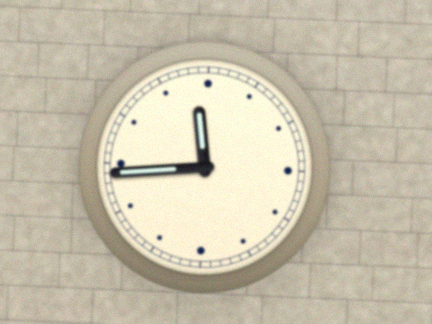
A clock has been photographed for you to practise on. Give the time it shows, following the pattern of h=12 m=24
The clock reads h=11 m=44
